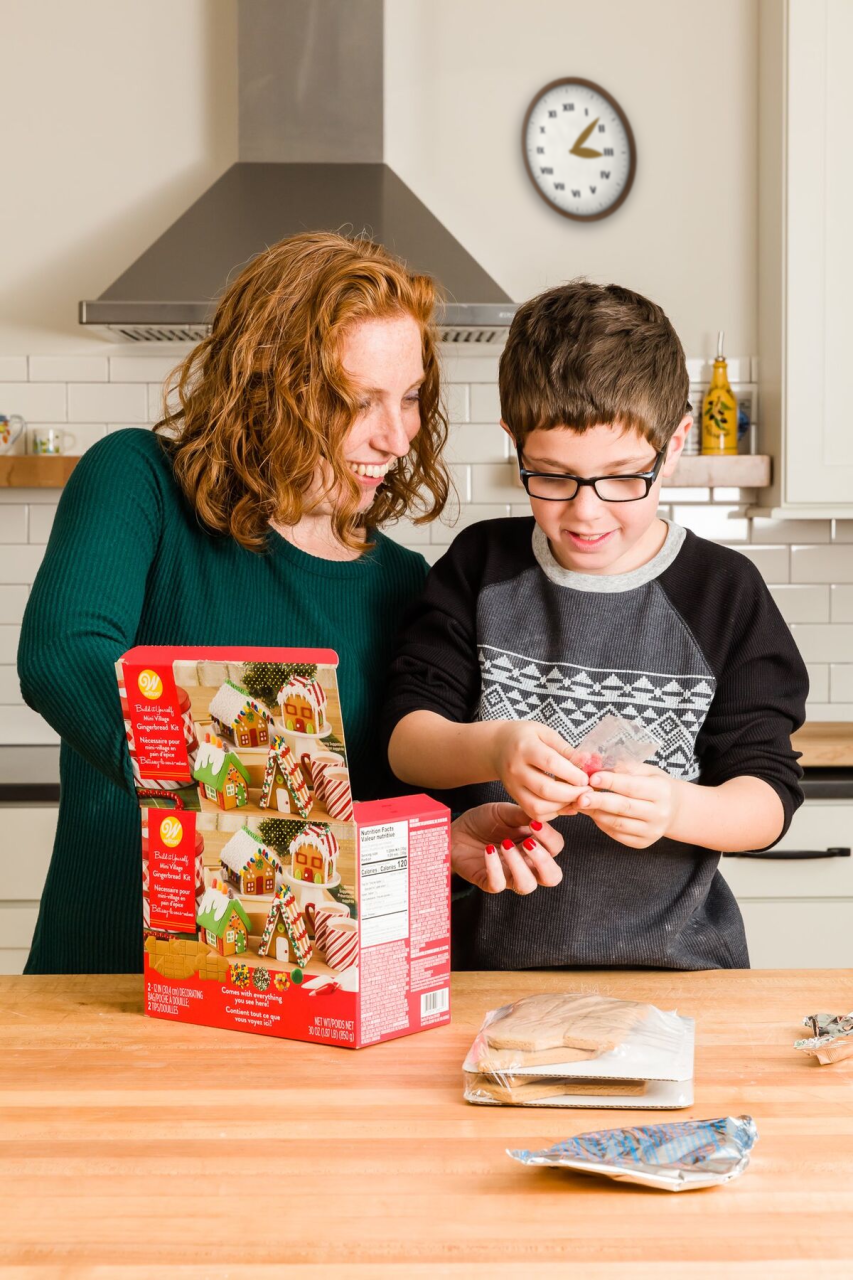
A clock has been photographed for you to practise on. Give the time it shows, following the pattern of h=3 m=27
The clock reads h=3 m=8
